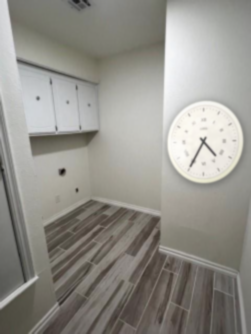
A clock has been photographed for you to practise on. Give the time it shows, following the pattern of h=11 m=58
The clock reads h=4 m=35
